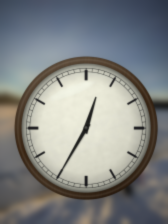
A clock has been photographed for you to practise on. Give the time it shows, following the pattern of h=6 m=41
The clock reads h=12 m=35
